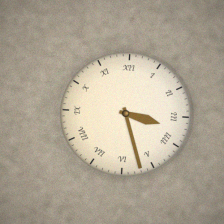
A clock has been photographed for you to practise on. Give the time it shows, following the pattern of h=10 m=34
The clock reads h=3 m=27
